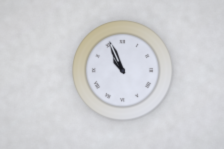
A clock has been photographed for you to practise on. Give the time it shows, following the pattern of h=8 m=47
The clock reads h=10 m=56
